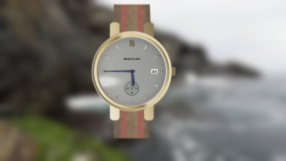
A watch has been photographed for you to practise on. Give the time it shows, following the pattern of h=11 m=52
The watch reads h=5 m=45
